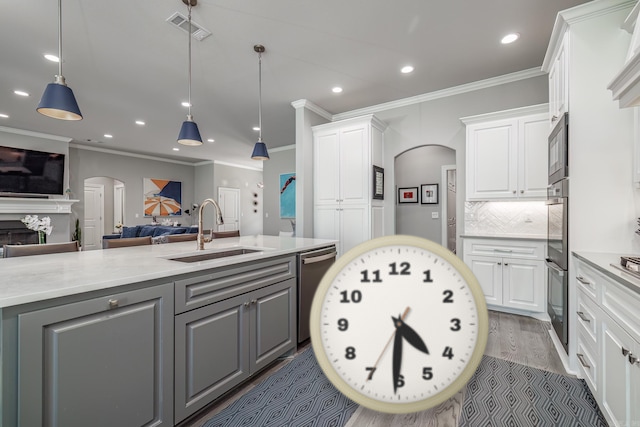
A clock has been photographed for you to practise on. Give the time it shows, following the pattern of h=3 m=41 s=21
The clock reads h=4 m=30 s=35
